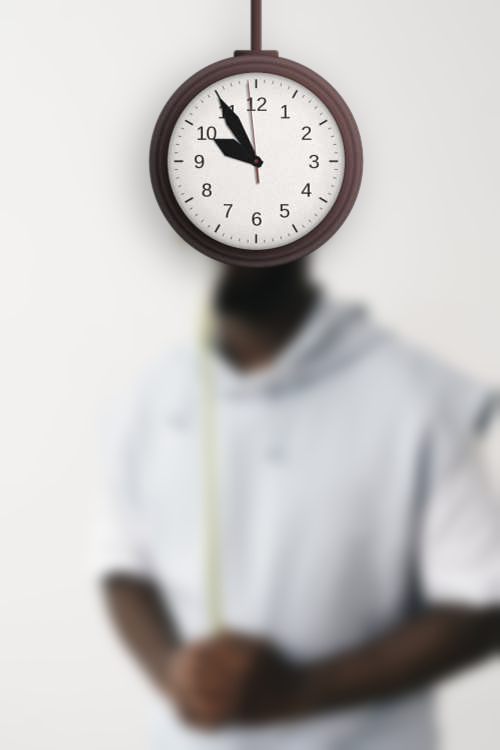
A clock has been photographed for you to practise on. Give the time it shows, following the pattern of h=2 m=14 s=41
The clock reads h=9 m=54 s=59
